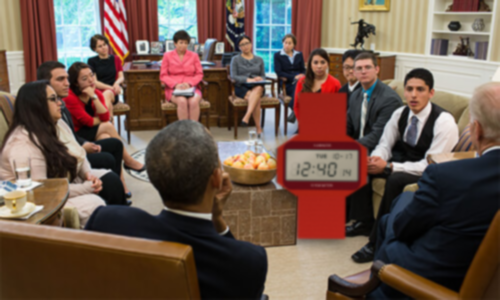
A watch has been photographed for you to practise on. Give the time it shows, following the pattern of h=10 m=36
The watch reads h=12 m=40
